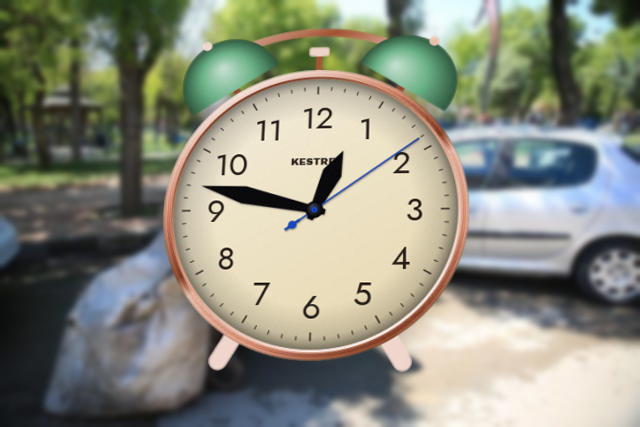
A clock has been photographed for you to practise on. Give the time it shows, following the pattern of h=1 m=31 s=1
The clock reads h=12 m=47 s=9
